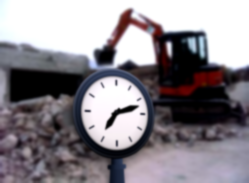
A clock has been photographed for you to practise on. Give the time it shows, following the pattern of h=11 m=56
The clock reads h=7 m=12
